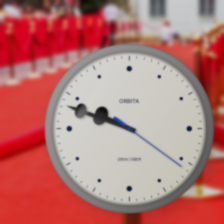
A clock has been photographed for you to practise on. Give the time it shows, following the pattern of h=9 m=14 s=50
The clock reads h=9 m=48 s=21
